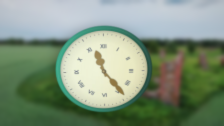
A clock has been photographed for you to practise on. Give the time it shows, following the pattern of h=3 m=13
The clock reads h=11 m=24
